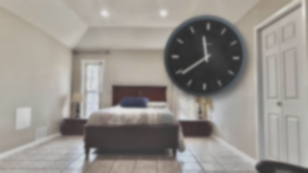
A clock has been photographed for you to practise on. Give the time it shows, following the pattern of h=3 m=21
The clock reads h=11 m=39
